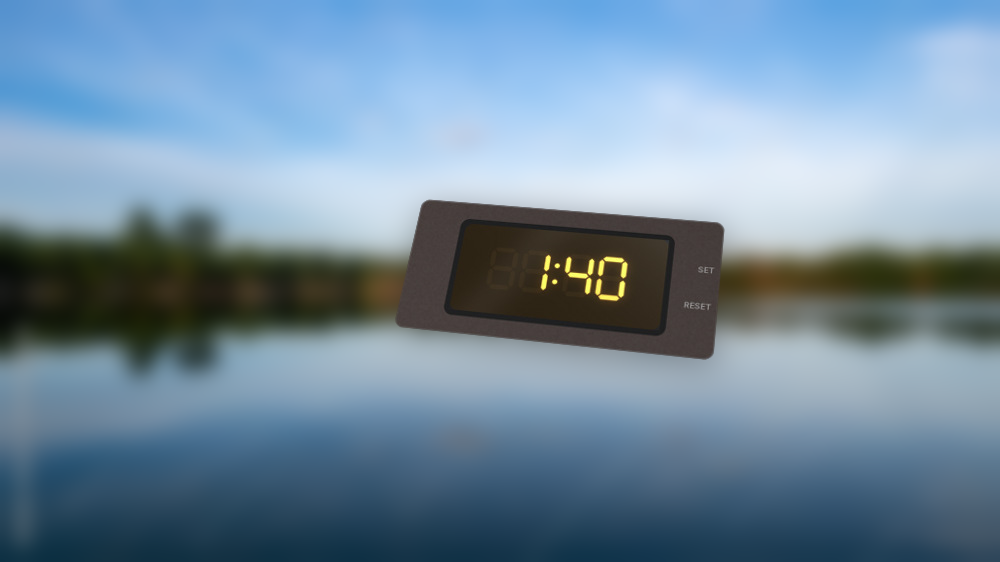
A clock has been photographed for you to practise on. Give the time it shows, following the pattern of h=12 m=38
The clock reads h=1 m=40
